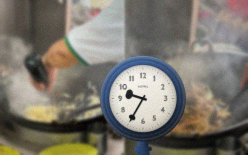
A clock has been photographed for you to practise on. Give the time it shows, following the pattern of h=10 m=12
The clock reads h=9 m=35
